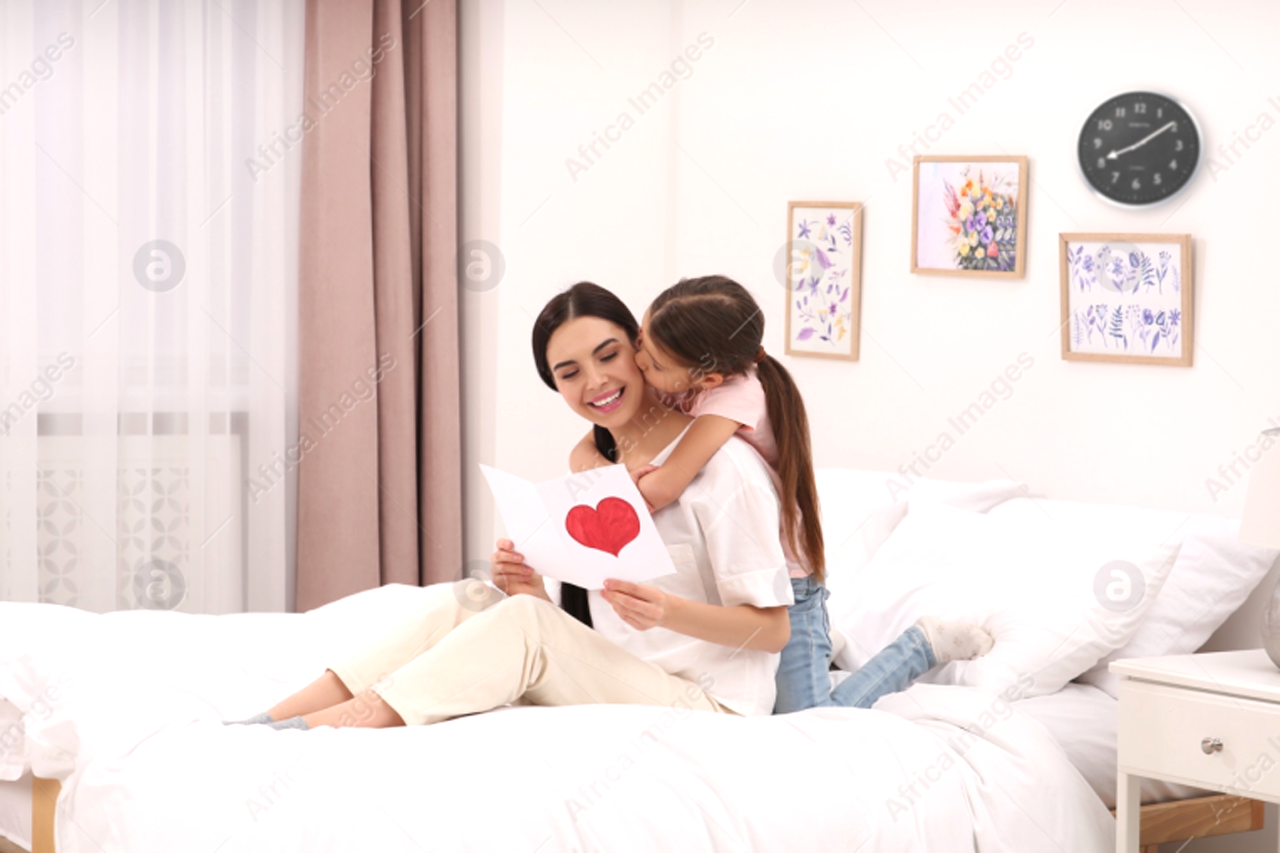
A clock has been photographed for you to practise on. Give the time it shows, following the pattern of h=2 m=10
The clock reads h=8 m=9
